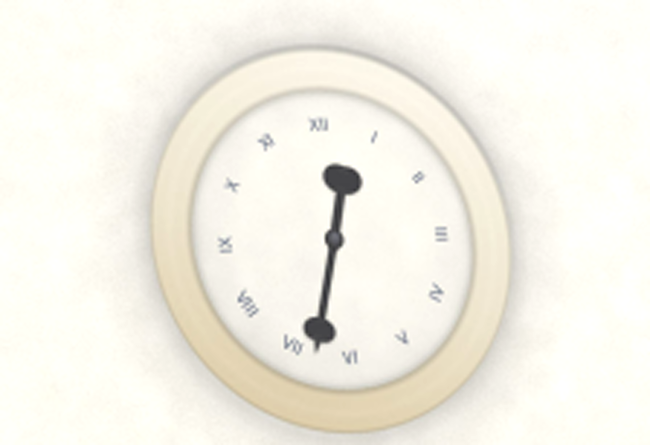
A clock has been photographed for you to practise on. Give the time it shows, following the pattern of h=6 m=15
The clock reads h=12 m=33
